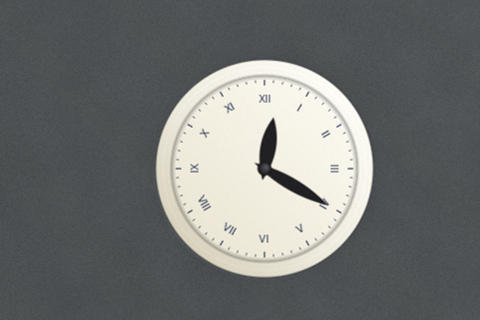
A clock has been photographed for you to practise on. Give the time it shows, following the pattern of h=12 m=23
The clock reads h=12 m=20
